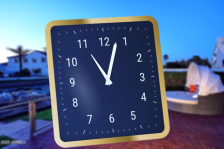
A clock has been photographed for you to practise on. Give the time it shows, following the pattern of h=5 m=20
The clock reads h=11 m=3
